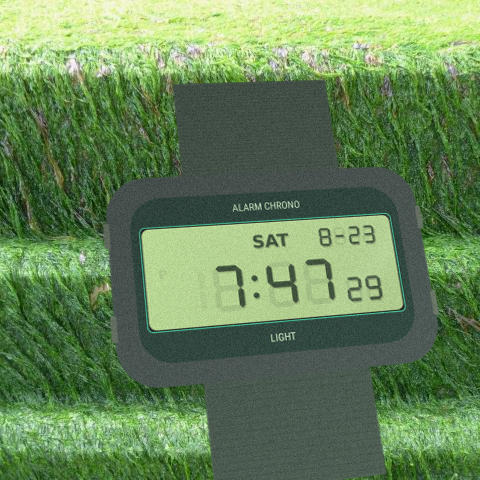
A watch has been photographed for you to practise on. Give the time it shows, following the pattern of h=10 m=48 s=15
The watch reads h=7 m=47 s=29
